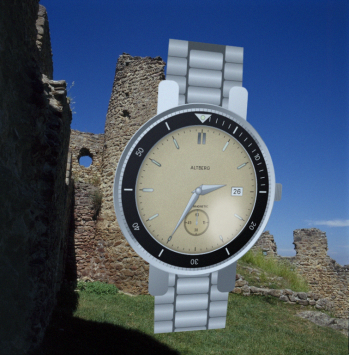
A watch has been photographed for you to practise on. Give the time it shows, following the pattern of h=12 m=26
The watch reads h=2 m=35
